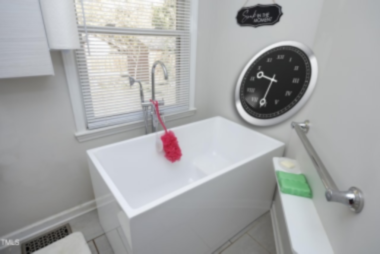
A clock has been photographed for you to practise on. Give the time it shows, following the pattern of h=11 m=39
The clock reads h=9 m=31
